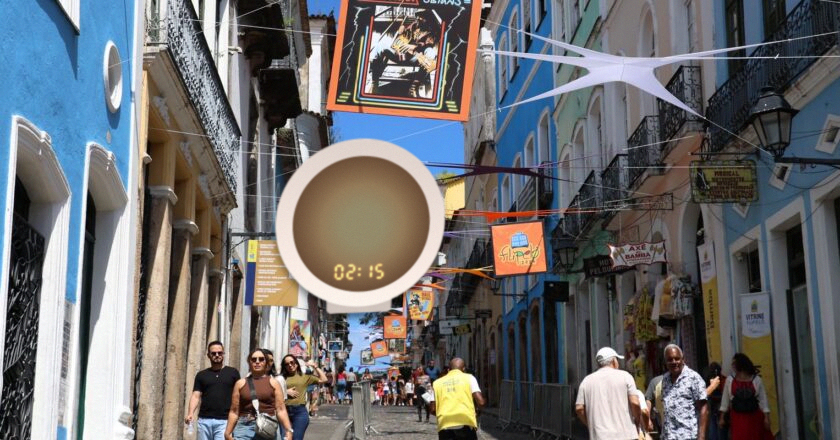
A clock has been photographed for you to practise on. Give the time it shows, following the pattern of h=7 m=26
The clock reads h=2 m=15
